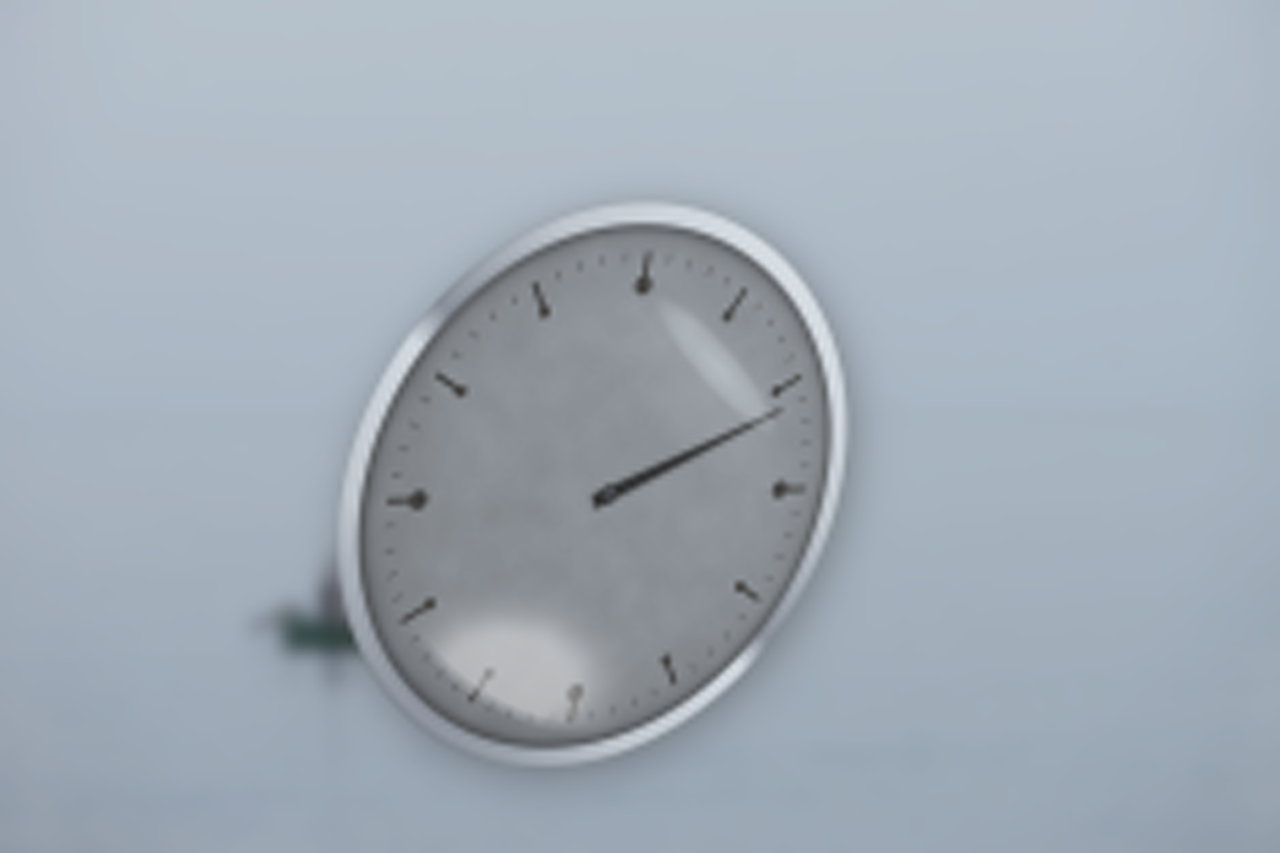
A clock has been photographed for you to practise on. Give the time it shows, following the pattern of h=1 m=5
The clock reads h=2 m=11
